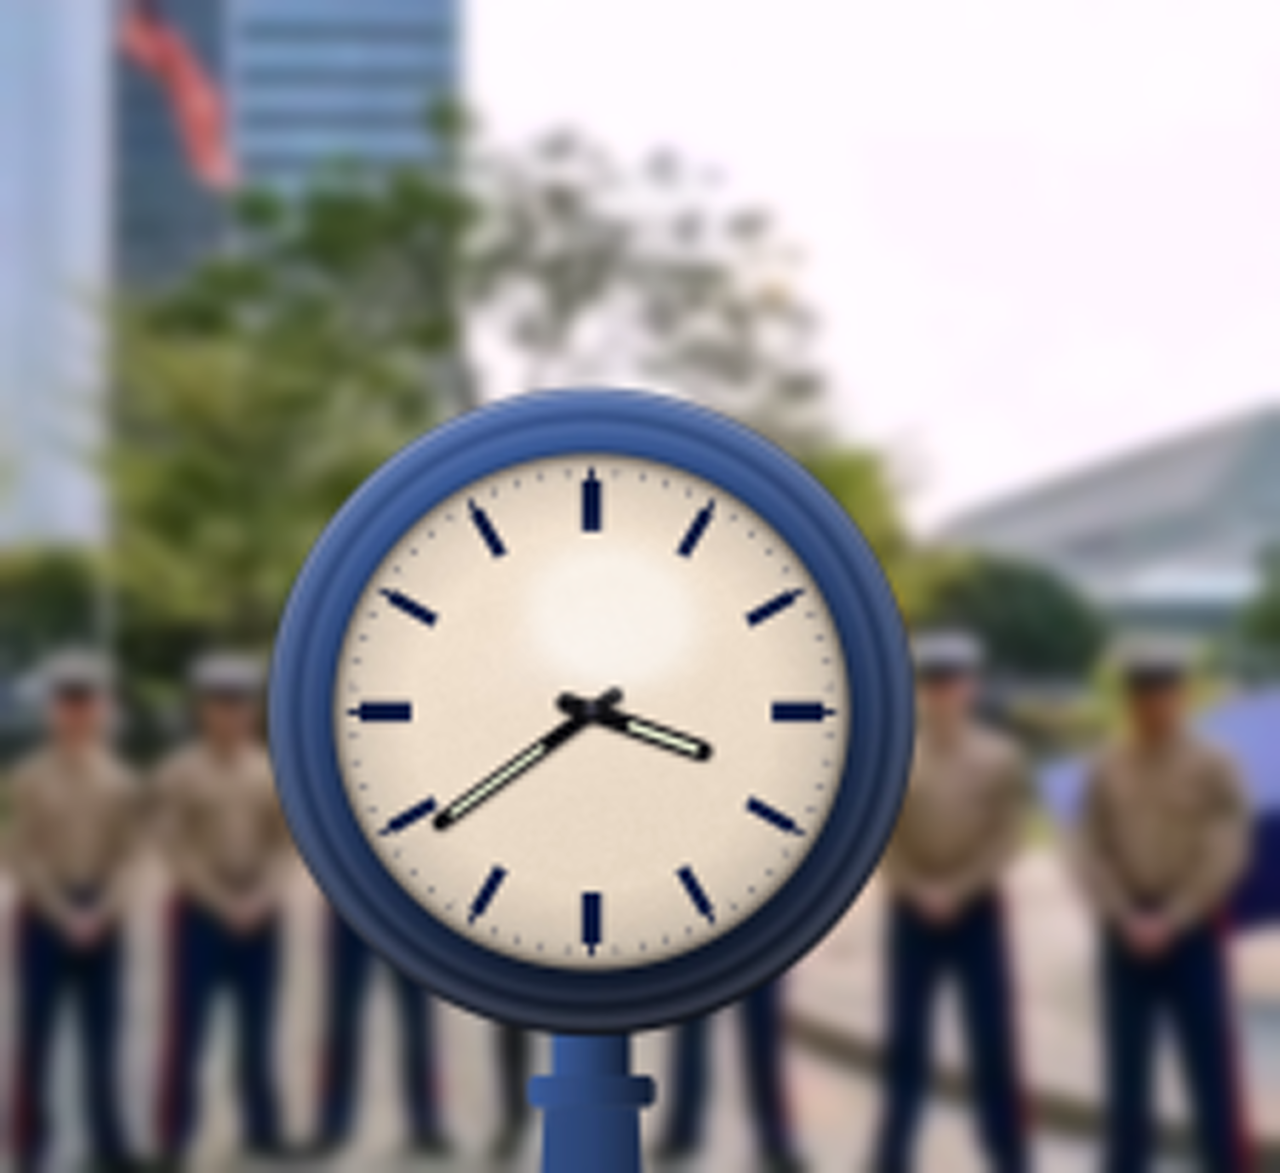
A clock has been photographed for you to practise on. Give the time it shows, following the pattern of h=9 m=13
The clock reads h=3 m=39
